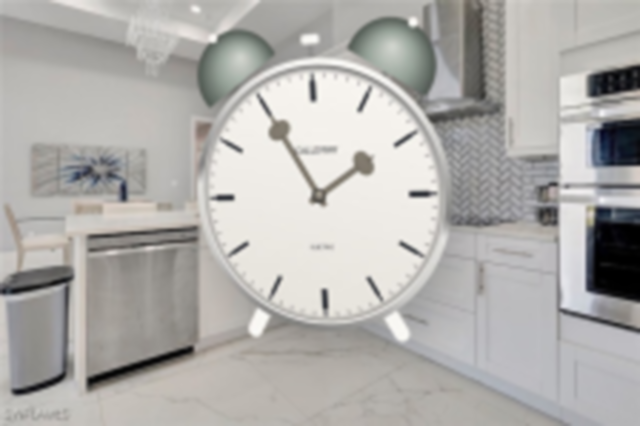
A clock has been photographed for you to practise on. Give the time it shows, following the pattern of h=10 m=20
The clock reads h=1 m=55
